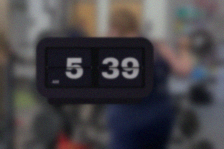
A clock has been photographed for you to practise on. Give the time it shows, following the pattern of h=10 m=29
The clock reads h=5 m=39
